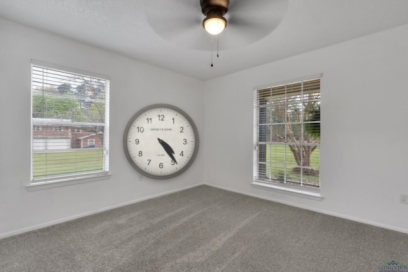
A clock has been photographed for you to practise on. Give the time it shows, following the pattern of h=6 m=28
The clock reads h=4 m=24
